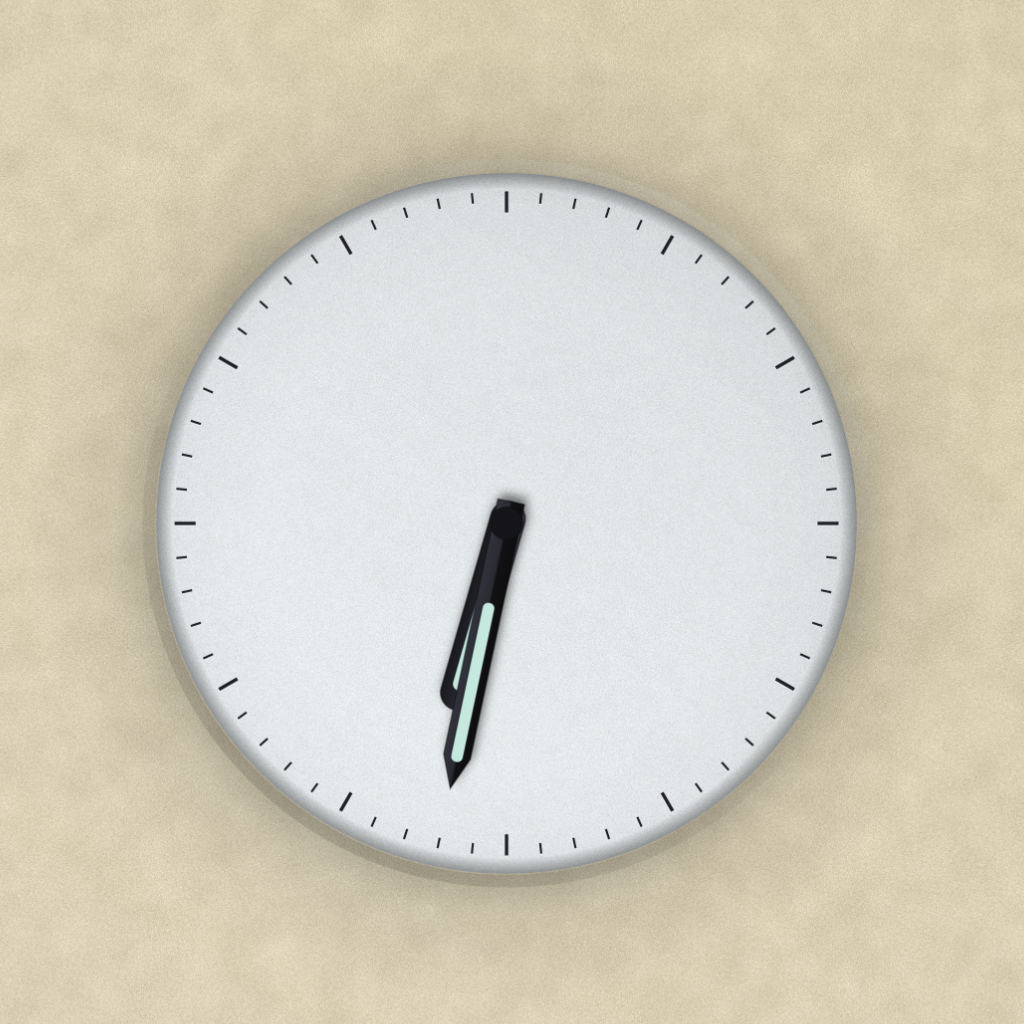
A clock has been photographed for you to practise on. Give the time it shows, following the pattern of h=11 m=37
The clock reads h=6 m=32
